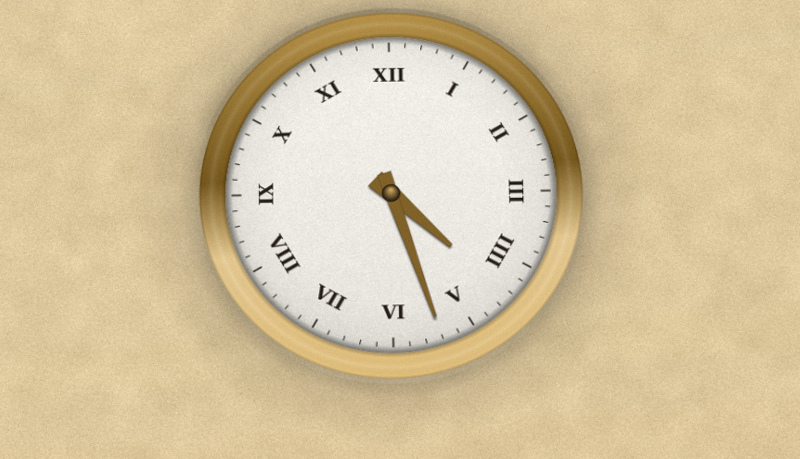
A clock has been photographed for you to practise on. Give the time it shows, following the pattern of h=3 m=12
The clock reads h=4 m=27
